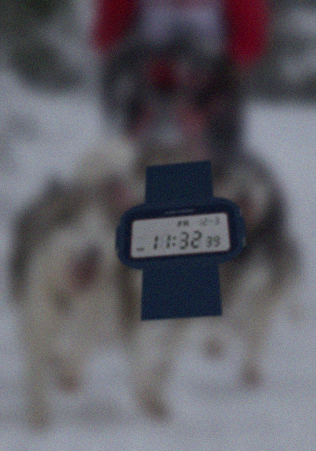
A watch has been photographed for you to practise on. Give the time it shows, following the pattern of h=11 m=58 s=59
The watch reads h=11 m=32 s=39
